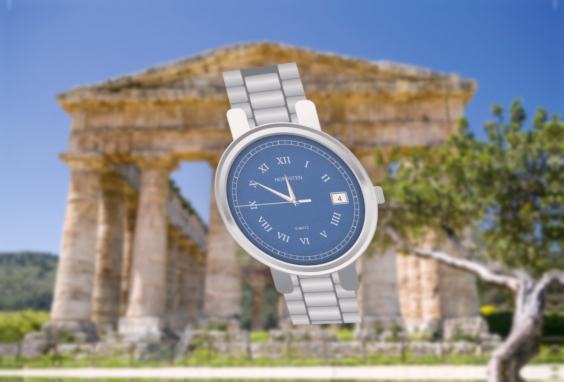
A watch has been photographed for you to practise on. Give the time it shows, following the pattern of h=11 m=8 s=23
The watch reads h=11 m=50 s=45
